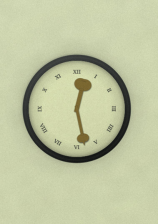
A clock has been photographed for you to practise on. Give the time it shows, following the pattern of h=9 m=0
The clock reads h=12 m=28
